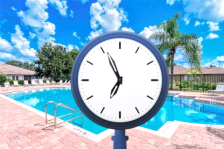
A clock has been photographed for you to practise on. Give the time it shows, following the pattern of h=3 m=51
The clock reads h=6 m=56
